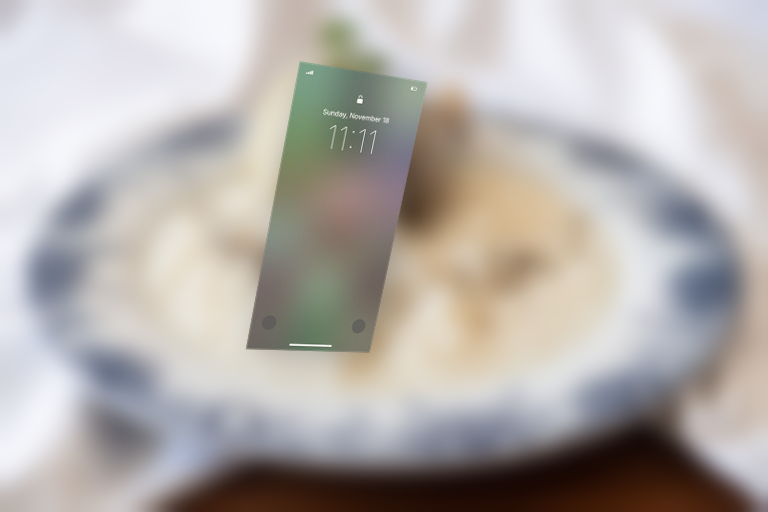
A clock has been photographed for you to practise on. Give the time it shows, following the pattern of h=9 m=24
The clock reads h=11 m=11
